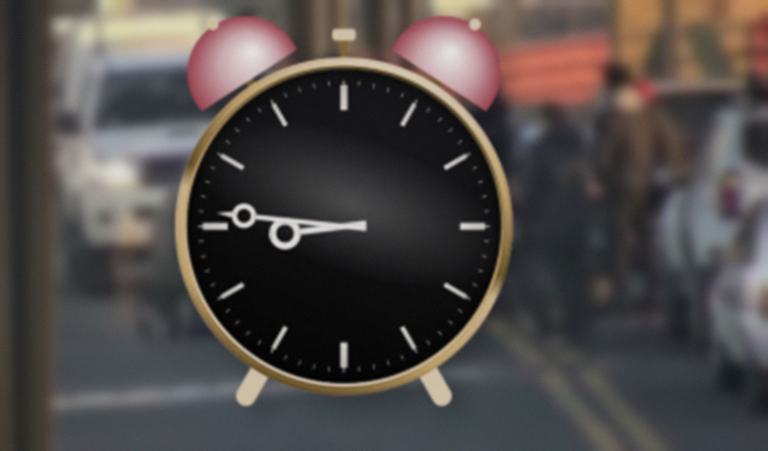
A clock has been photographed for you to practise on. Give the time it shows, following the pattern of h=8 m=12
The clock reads h=8 m=46
